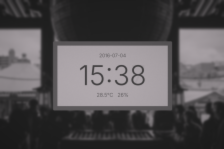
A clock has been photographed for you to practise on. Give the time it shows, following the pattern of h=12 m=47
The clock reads h=15 m=38
